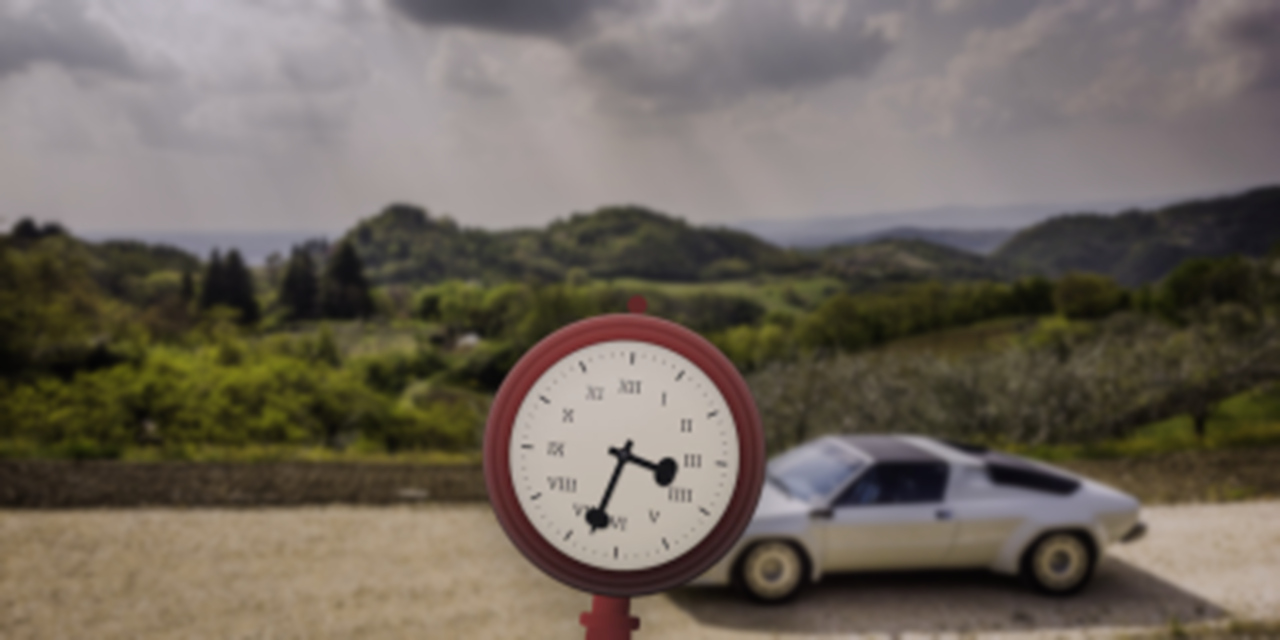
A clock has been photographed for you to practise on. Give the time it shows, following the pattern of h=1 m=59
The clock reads h=3 m=33
